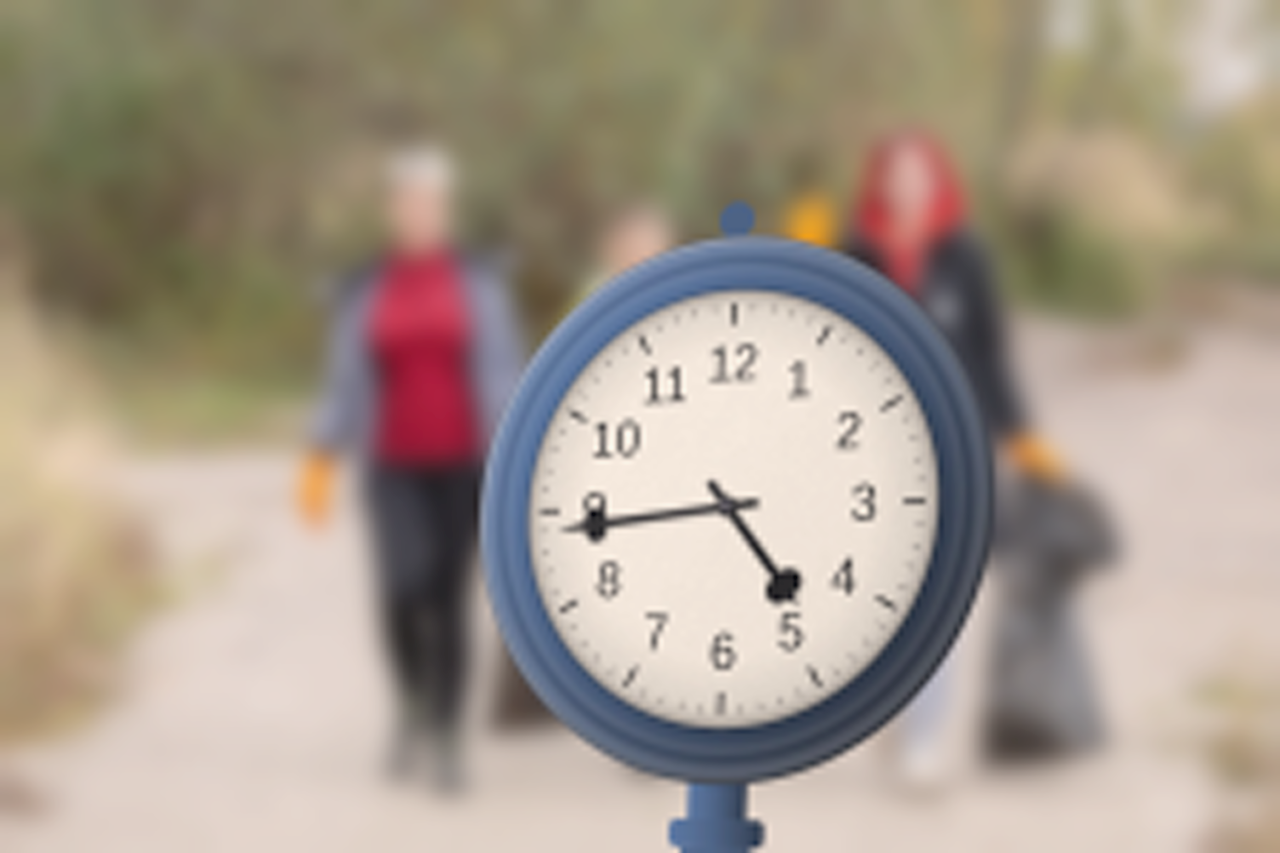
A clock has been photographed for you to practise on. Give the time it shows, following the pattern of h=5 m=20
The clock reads h=4 m=44
